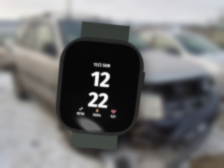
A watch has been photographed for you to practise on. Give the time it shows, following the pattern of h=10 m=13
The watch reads h=12 m=22
